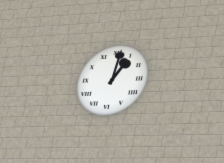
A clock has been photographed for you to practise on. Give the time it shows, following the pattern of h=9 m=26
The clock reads h=1 m=1
